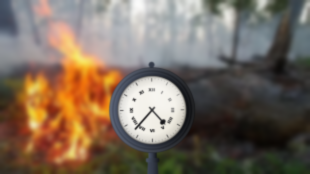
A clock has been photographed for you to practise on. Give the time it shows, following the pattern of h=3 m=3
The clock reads h=4 m=37
